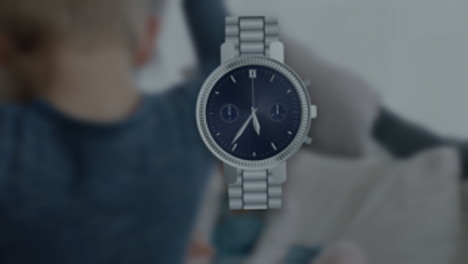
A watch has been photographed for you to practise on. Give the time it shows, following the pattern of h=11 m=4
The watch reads h=5 m=36
